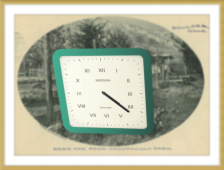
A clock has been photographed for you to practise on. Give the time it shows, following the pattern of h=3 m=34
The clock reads h=4 m=22
